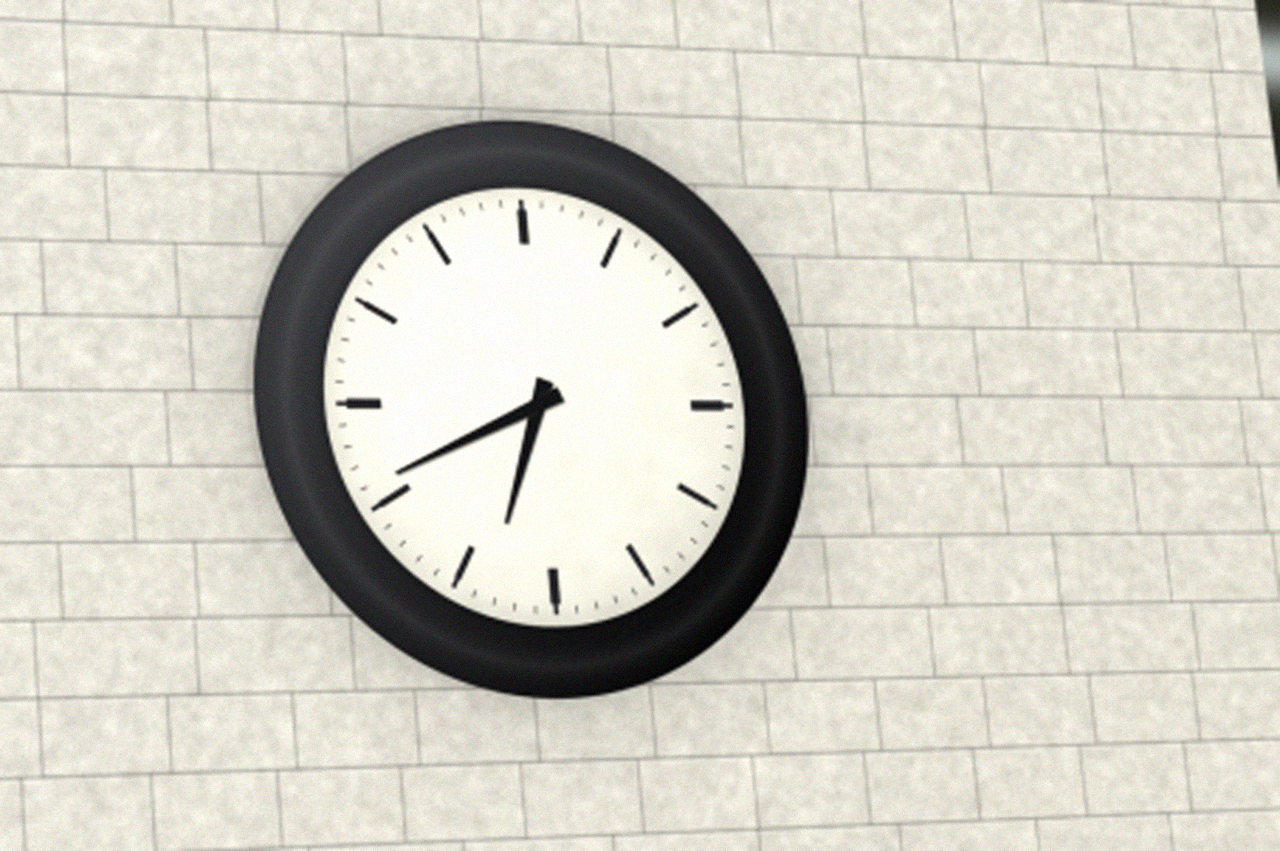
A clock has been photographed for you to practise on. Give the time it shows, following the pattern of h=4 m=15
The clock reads h=6 m=41
